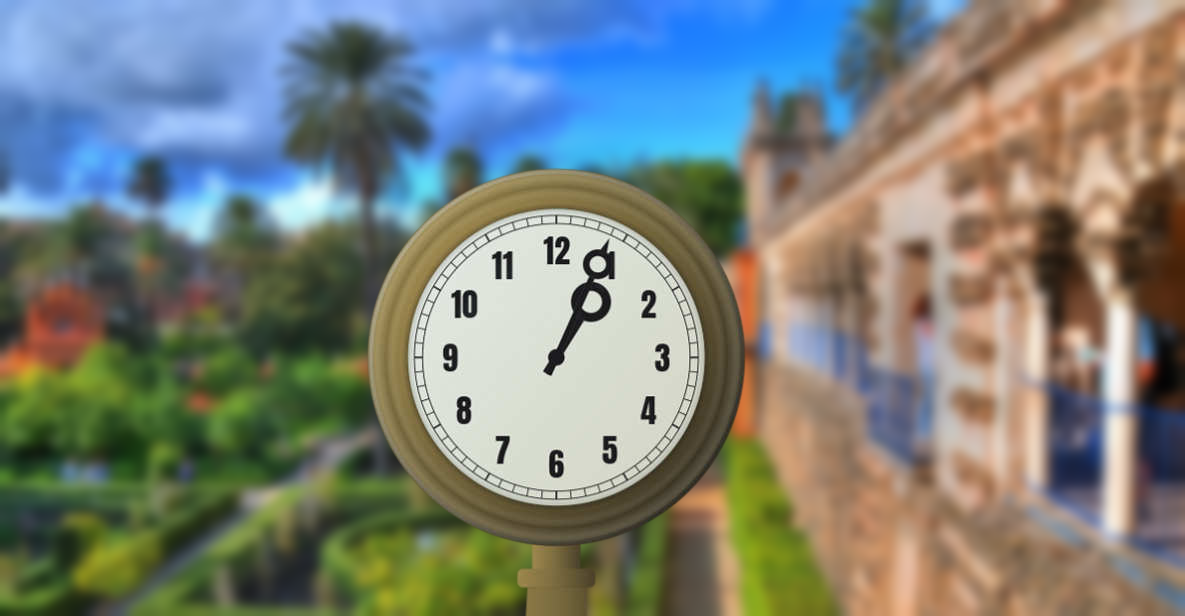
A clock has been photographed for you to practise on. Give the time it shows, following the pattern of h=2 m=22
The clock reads h=1 m=4
